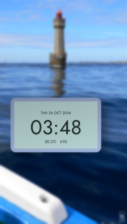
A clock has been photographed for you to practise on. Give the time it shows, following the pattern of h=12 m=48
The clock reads h=3 m=48
